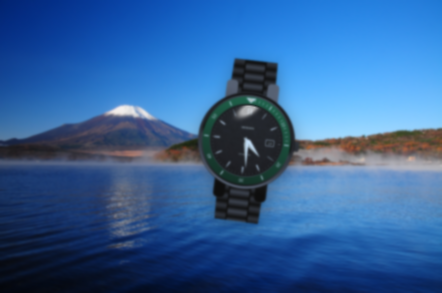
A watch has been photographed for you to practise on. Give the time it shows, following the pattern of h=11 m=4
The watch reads h=4 m=29
